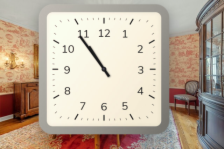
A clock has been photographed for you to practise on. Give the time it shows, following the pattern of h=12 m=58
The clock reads h=10 m=54
